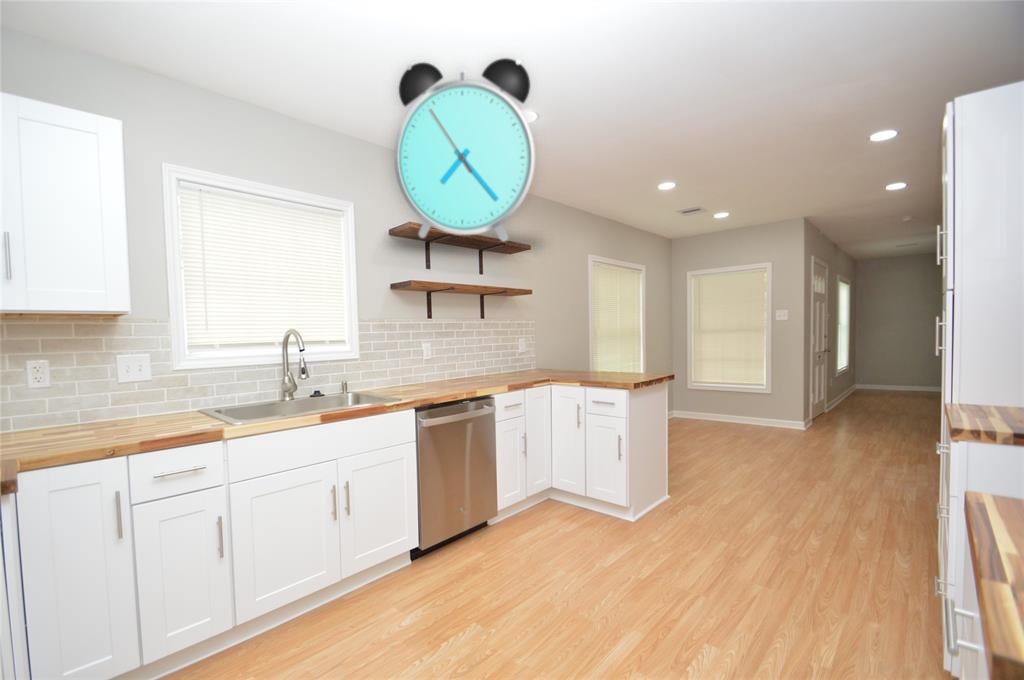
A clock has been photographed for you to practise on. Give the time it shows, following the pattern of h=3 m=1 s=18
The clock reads h=7 m=22 s=54
